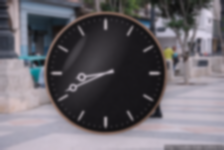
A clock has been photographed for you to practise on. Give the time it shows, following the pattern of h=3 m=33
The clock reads h=8 m=41
